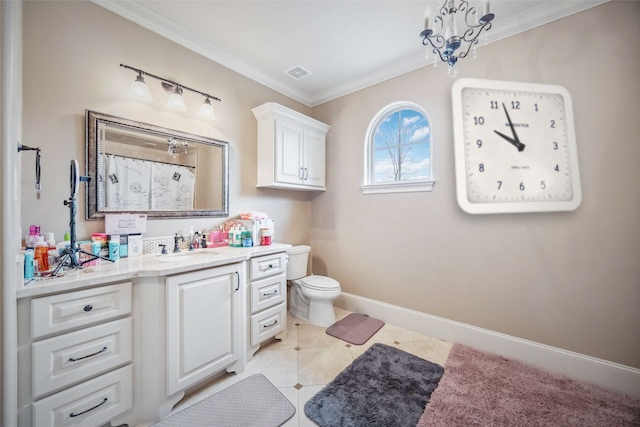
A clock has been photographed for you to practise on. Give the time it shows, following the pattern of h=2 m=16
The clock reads h=9 m=57
